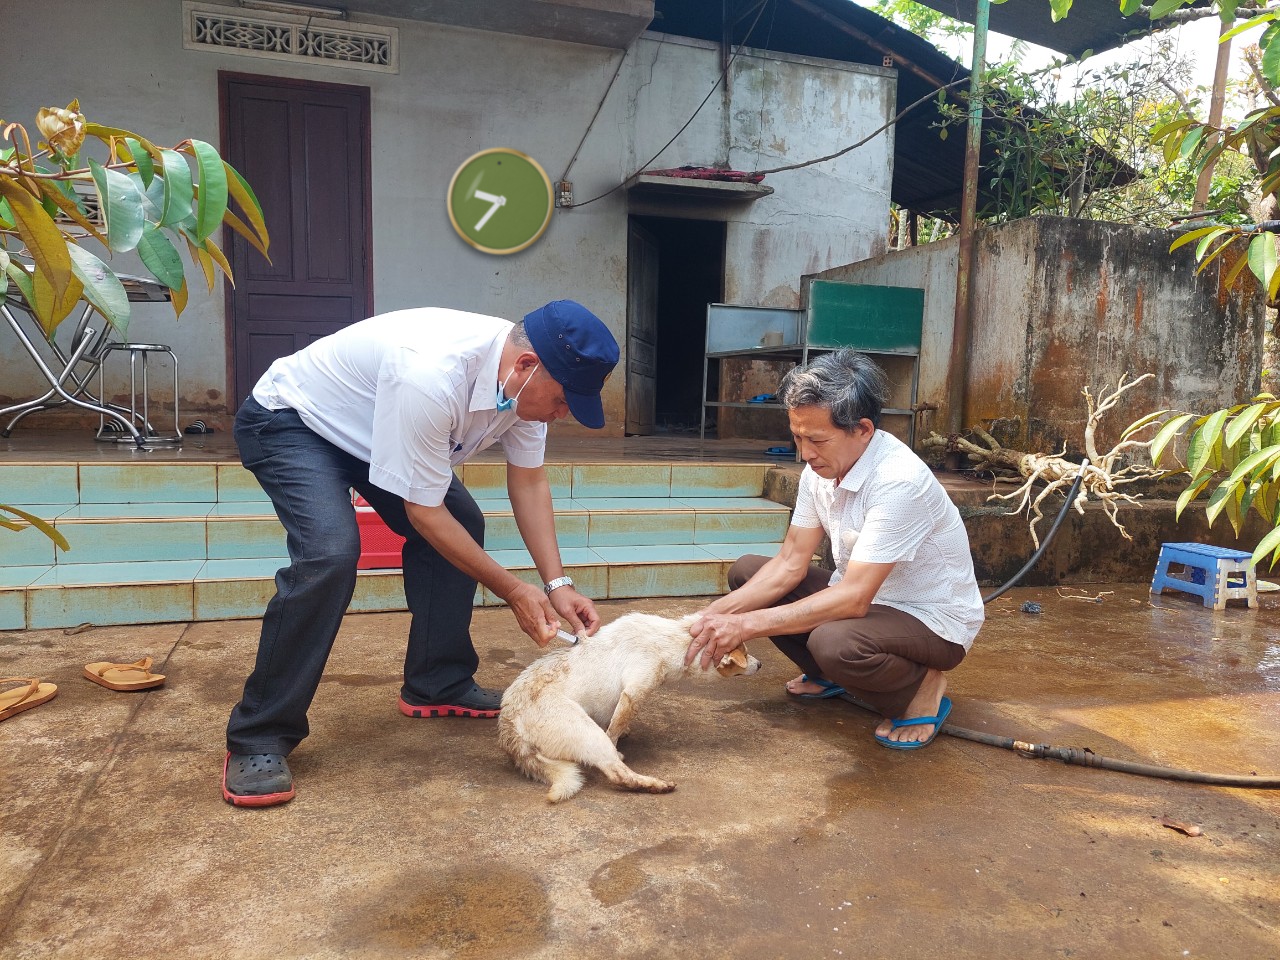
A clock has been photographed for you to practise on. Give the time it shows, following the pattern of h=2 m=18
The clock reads h=9 m=37
